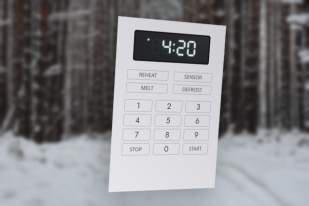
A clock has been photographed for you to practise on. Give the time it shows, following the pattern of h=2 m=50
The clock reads h=4 m=20
